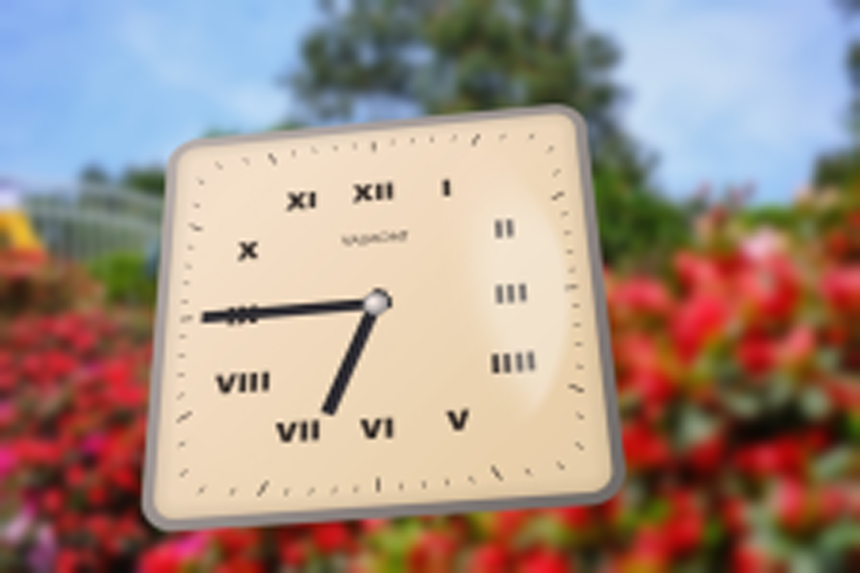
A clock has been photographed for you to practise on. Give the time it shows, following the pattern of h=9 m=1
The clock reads h=6 m=45
